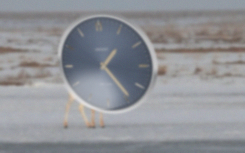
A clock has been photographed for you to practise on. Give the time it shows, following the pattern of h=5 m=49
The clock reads h=1 m=24
